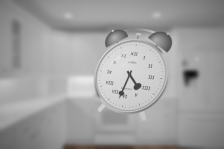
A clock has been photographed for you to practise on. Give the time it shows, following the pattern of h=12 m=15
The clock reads h=4 m=32
